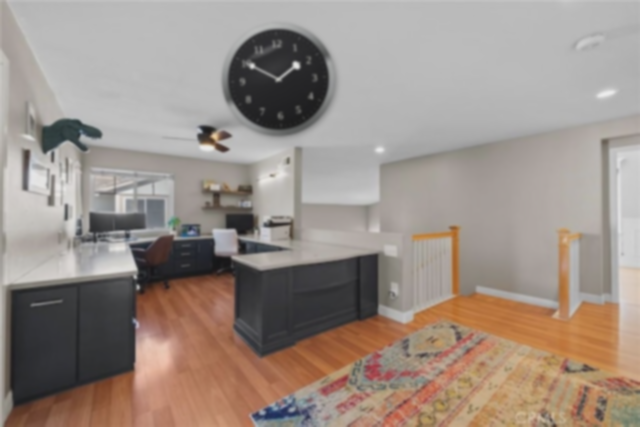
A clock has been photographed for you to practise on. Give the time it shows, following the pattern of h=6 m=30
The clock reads h=1 m=50
